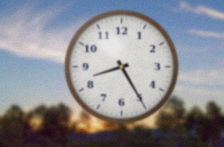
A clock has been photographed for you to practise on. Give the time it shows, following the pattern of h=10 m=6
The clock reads h=8 m=25
